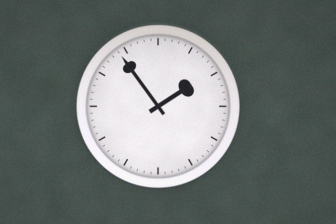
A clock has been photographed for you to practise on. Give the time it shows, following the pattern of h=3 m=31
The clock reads h=1 m=54
